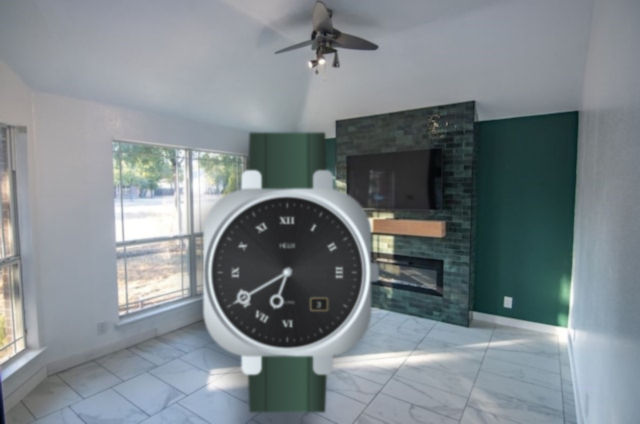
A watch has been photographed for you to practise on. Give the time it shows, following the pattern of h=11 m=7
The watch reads h=6 m=40
